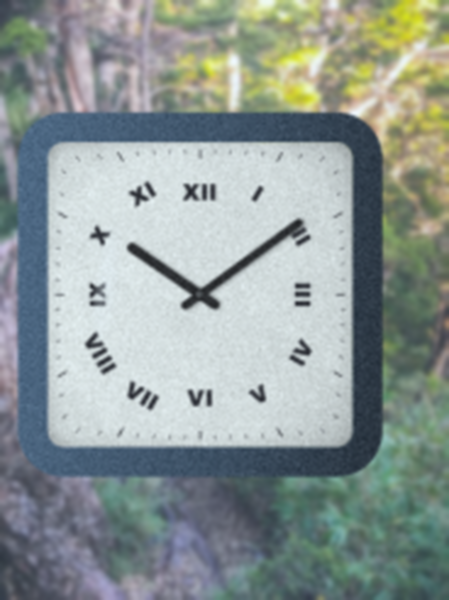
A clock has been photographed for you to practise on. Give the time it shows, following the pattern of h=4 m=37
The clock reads h=10 m=9
